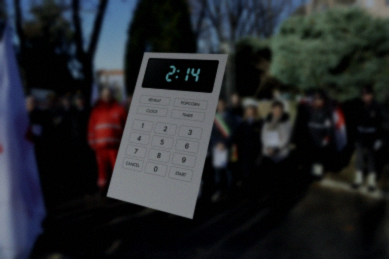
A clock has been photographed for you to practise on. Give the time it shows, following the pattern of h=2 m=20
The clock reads h=2 m=14
